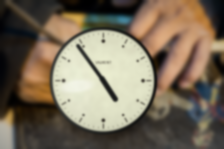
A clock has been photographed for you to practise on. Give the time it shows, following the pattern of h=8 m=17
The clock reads h=4 m=54
